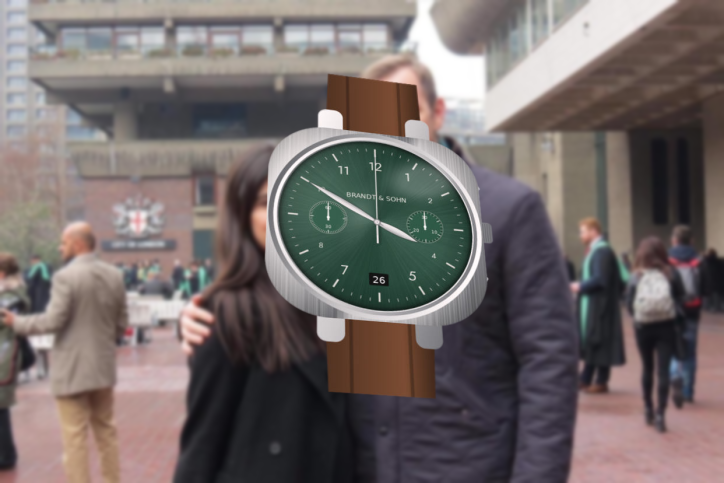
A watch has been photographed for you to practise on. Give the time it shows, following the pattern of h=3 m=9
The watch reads h=3 m=50
